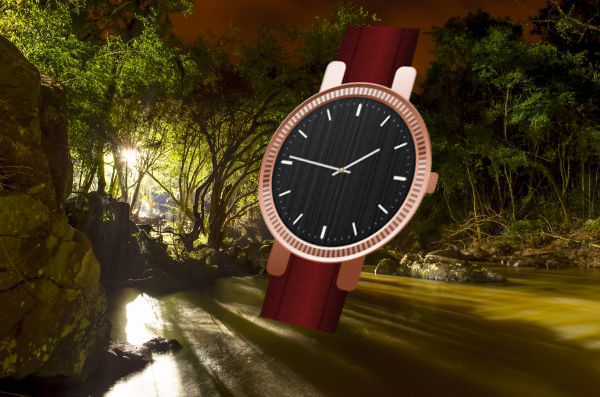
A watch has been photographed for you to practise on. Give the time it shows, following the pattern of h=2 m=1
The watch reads h=1 m=46
